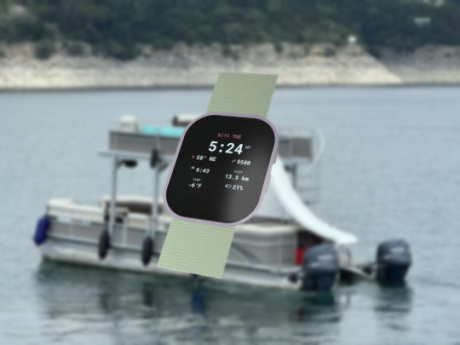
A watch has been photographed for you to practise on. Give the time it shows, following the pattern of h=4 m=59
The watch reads h=5 m=24
